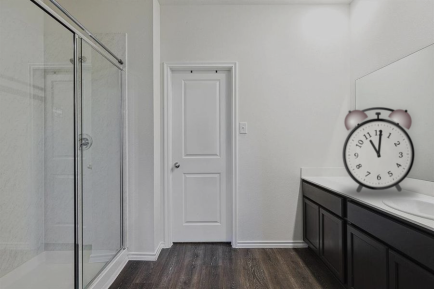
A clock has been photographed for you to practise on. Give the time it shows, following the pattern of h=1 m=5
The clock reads h=11 m=1
